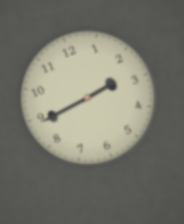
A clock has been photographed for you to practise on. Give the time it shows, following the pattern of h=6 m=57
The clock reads h=2 m=44
